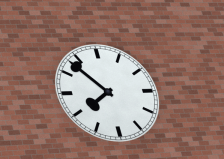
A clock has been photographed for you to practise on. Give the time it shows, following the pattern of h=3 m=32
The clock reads h=7 m=53
